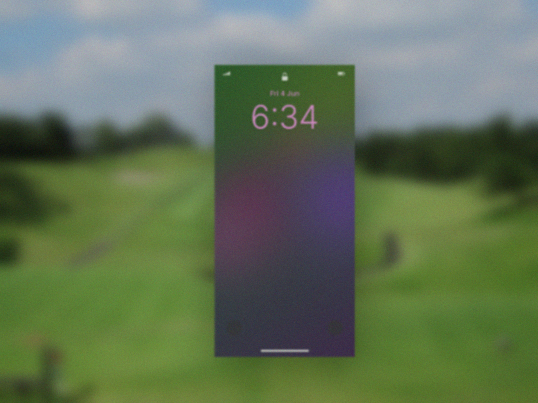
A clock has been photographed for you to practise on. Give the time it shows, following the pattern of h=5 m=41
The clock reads h=6 m=34
